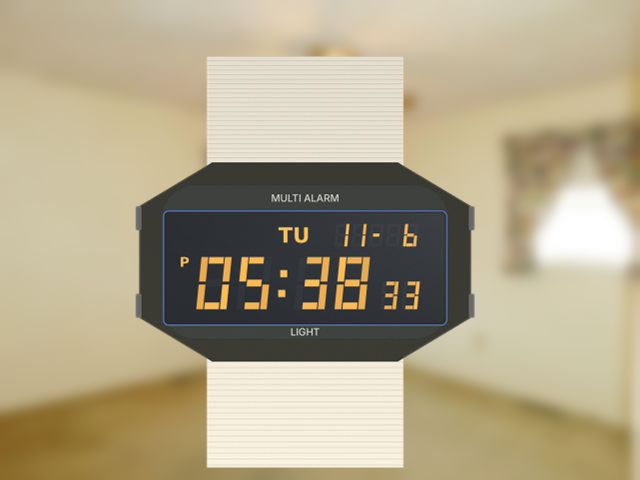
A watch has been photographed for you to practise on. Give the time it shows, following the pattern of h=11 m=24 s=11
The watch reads h=5 m=38 s=33
